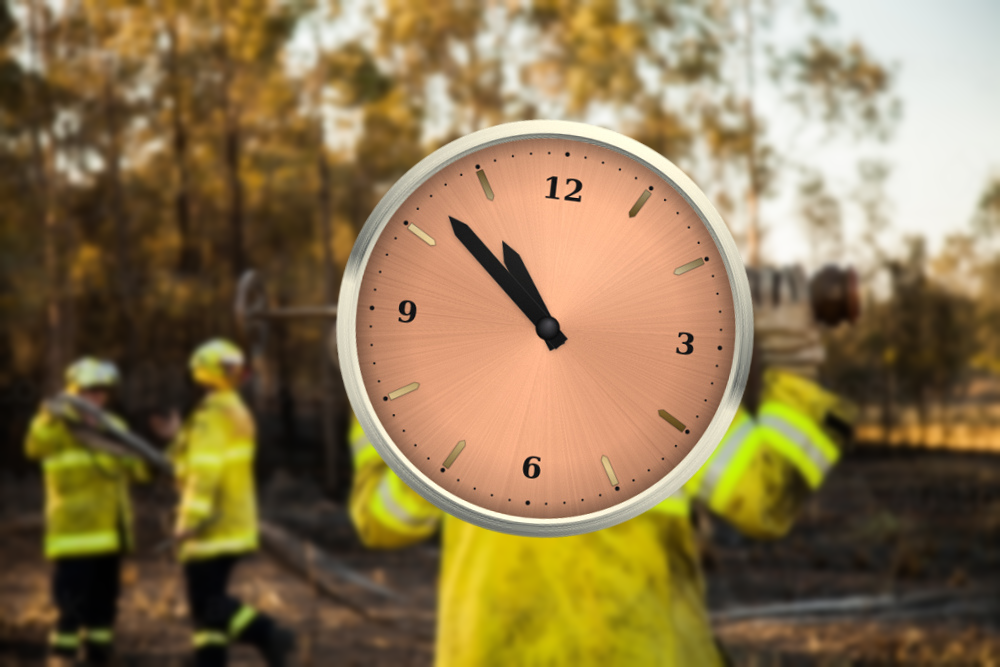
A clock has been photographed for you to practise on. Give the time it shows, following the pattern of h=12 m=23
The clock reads h=10 m=52
